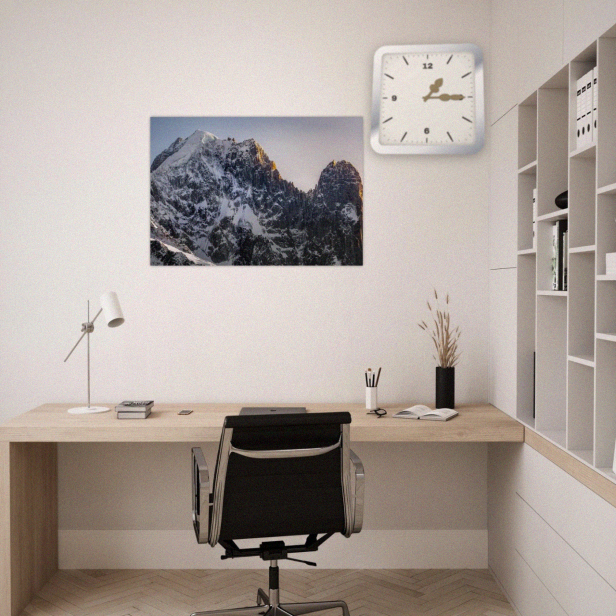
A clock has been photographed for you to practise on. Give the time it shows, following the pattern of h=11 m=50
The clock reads h=1 m=15
